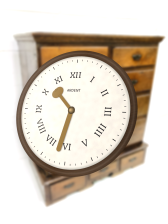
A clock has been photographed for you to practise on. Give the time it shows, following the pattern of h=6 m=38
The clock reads h=10 m=32
